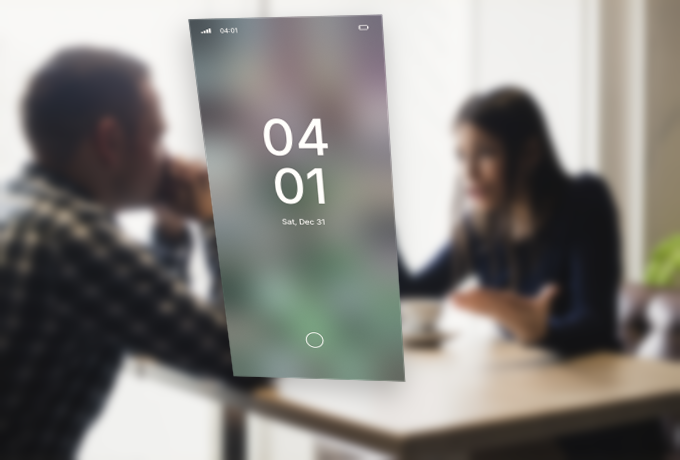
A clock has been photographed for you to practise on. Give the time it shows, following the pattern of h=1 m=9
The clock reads h=4 m=1
